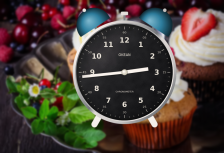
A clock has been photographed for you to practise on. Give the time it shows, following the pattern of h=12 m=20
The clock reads h=2 m=44
